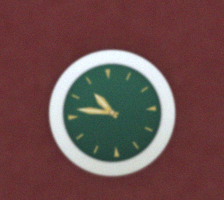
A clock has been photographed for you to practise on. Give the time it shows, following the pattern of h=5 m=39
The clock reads h=10 m=47
